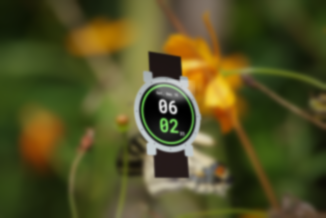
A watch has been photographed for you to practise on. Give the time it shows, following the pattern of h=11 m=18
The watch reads h=6 m=2
